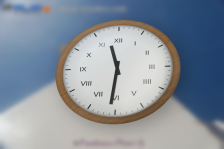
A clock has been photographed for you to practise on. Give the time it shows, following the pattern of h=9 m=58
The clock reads h=11 m=31
